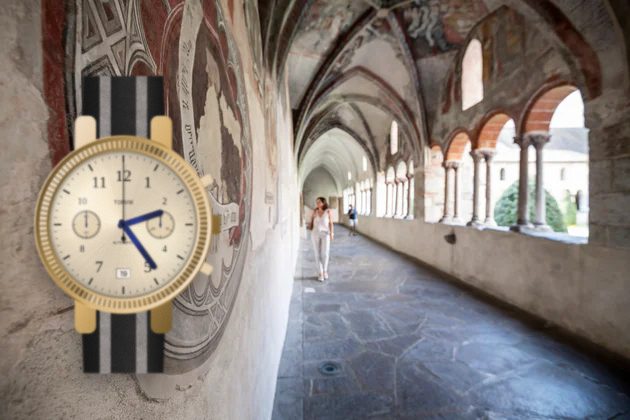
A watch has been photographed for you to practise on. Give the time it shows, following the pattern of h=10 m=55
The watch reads h=2 m=24
